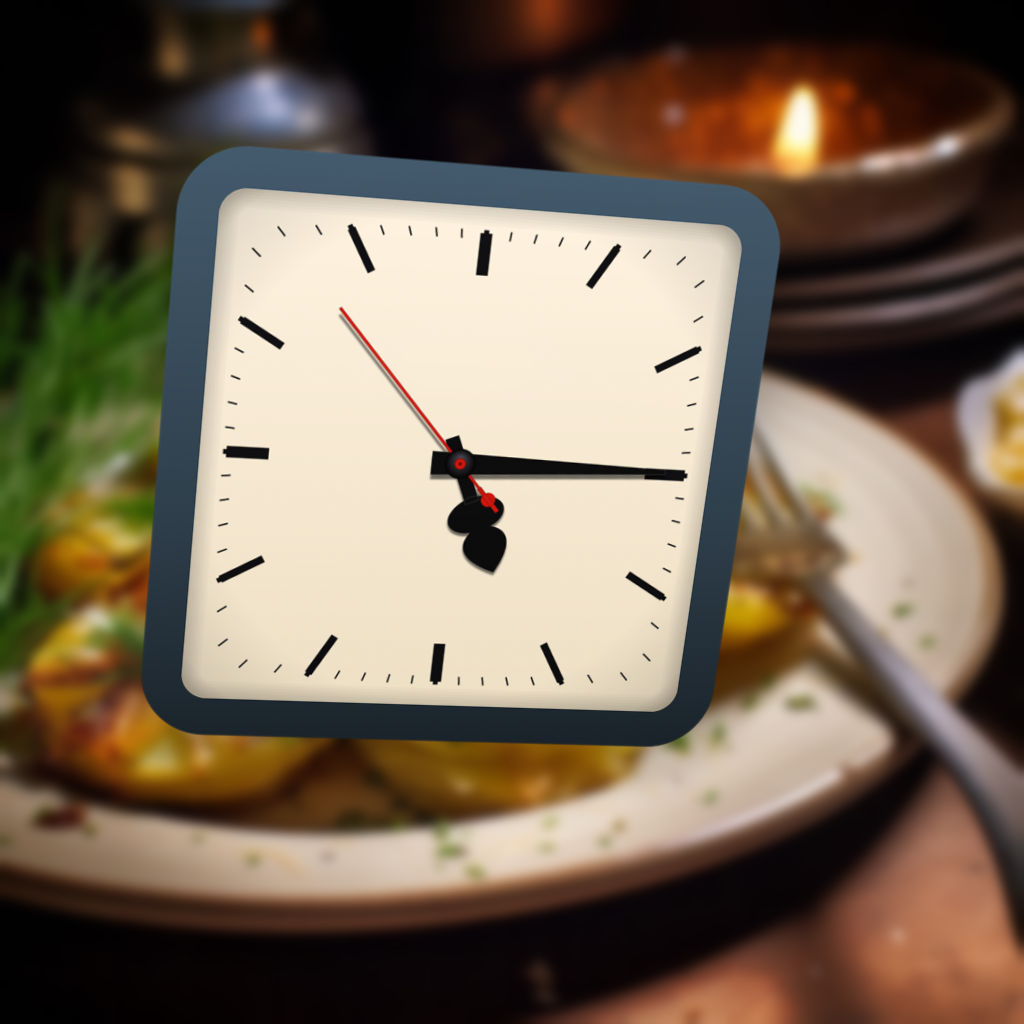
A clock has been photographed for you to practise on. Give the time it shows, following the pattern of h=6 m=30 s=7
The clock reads h=5 m=14 s=53
